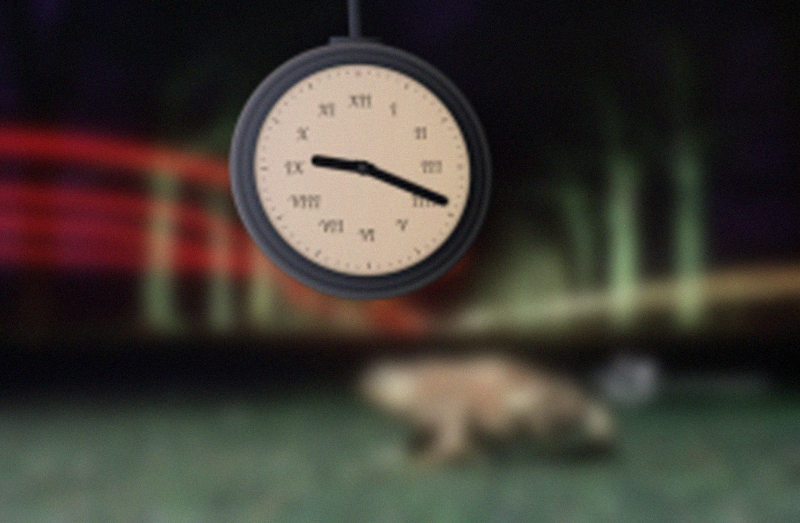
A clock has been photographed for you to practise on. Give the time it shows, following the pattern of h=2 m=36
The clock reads h=9 m=19
